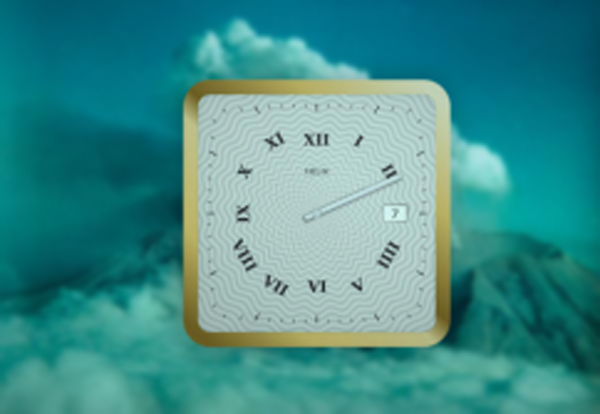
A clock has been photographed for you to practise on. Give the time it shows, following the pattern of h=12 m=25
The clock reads h=2 m=11
